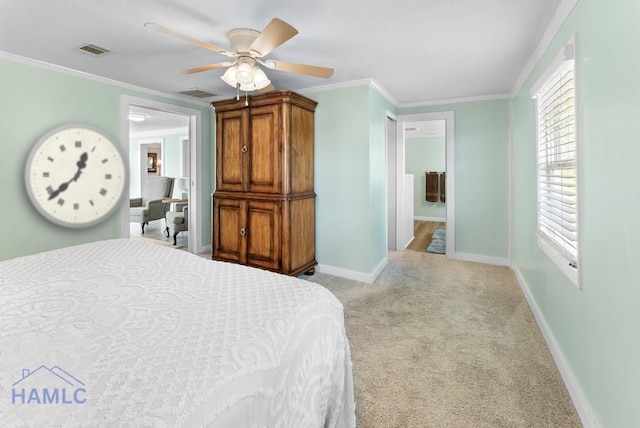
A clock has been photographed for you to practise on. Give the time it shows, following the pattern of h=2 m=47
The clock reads h=12 m=38
